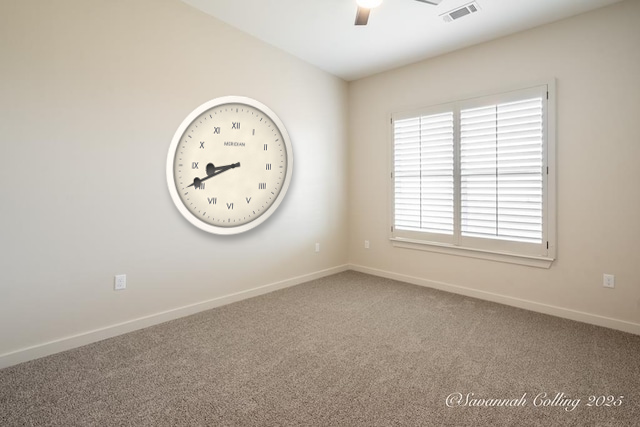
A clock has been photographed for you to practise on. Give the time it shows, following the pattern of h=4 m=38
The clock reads h=8 m=41
